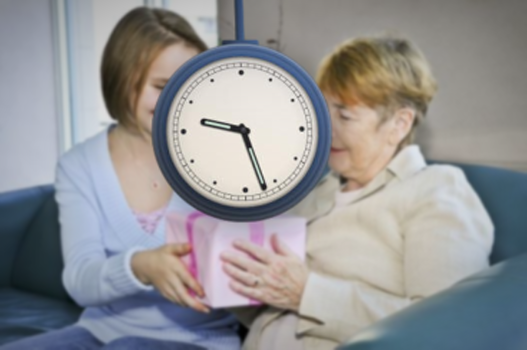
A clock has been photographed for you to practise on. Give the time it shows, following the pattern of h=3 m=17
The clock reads h=9 m=27
